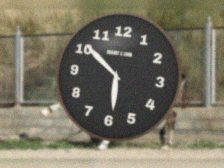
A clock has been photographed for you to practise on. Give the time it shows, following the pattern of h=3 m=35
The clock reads h=5 m=51
